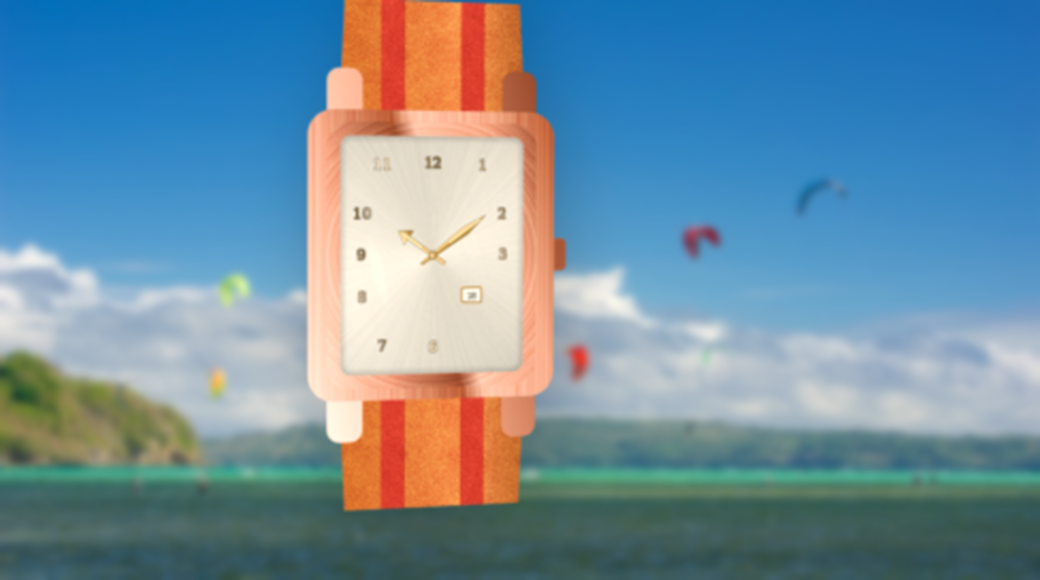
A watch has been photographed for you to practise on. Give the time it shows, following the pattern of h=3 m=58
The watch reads h=10 m=9
